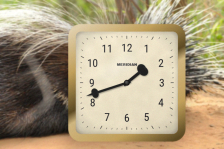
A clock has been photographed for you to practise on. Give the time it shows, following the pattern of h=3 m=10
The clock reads h=1 m=42
